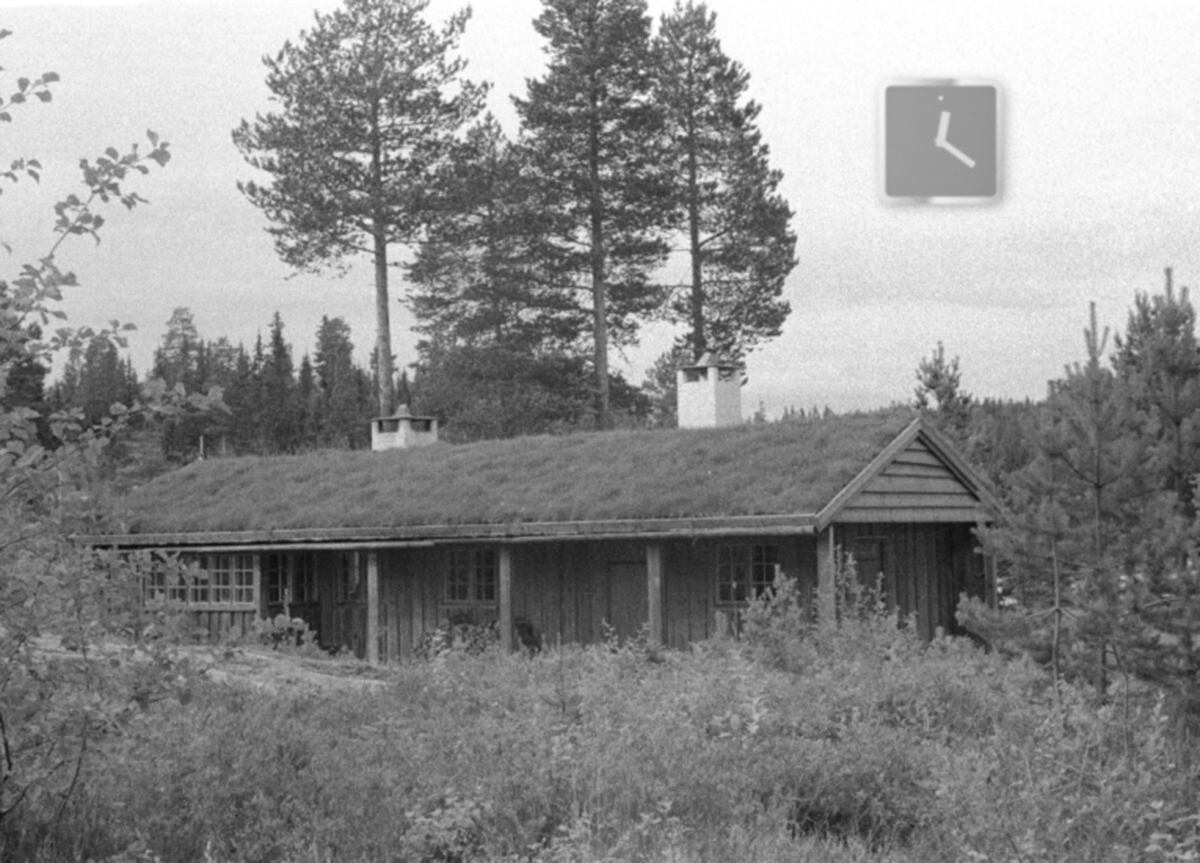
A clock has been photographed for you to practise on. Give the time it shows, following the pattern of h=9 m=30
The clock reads h=12 m=21
